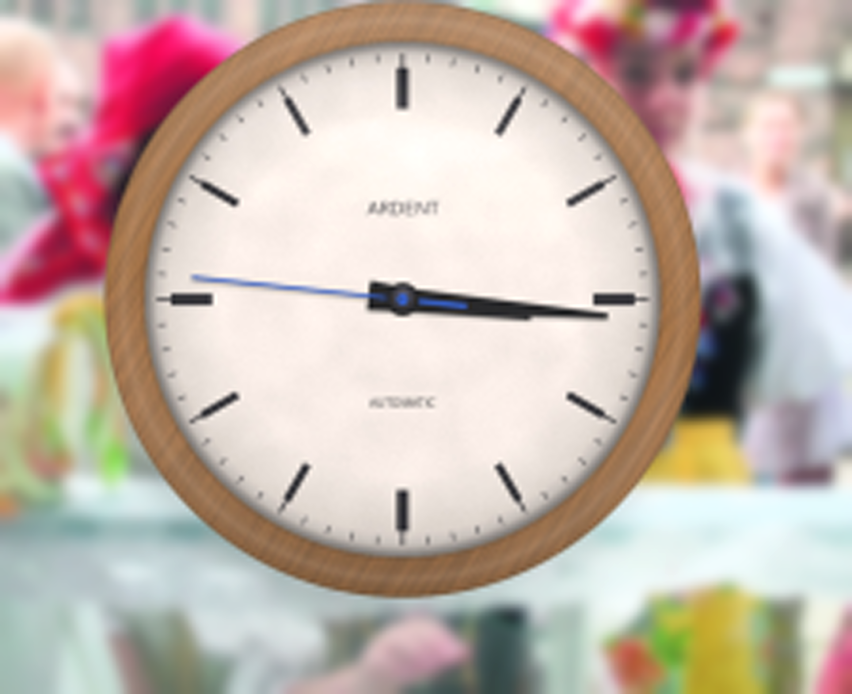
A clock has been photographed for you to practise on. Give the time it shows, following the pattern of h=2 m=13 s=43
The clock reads h=3 m=15 s=46
